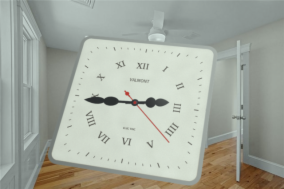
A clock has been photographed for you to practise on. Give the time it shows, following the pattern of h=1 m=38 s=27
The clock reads h=2 m=44 s=22
